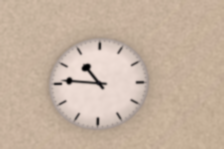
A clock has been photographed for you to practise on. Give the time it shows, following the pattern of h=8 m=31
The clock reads h=10 m=46
